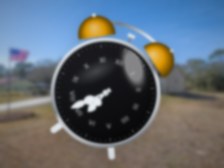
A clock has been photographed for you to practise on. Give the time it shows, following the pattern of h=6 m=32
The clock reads h=6 m=37
